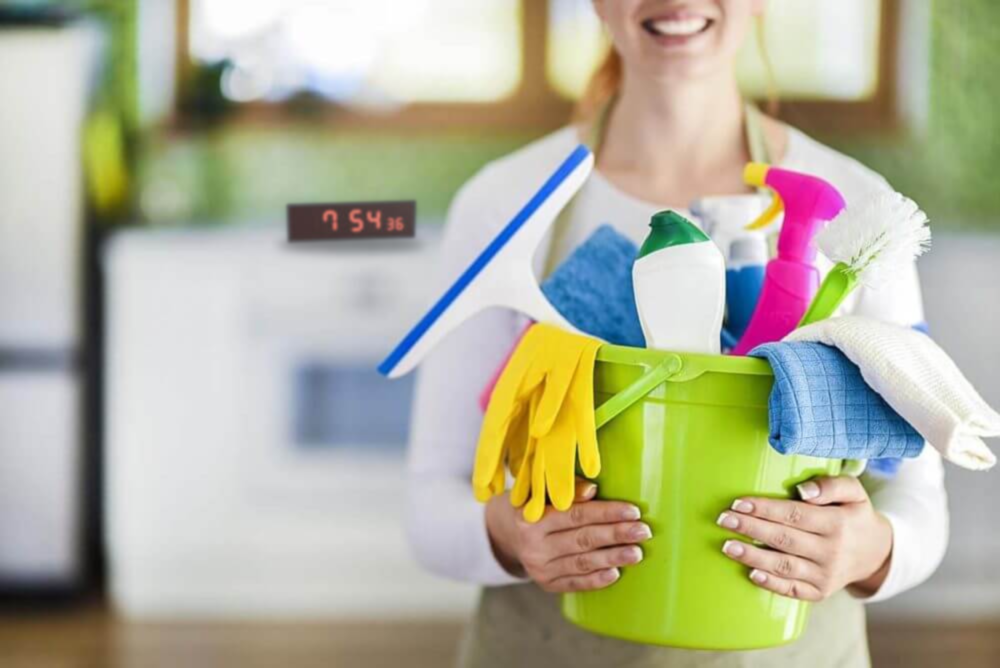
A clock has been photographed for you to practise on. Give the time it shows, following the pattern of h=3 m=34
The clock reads h=7 m=54
